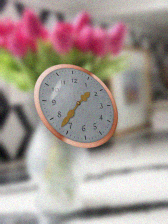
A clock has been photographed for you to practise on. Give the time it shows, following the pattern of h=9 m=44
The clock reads h=1 m=37
